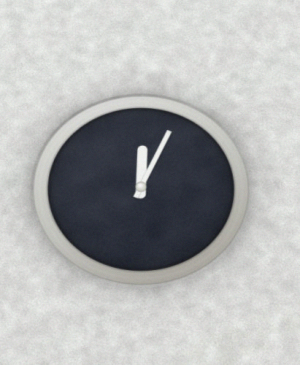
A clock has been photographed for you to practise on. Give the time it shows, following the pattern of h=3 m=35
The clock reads h=12 m=4
